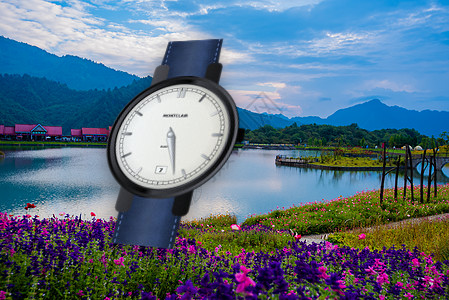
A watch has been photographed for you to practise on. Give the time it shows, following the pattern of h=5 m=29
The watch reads h=5 m=27
